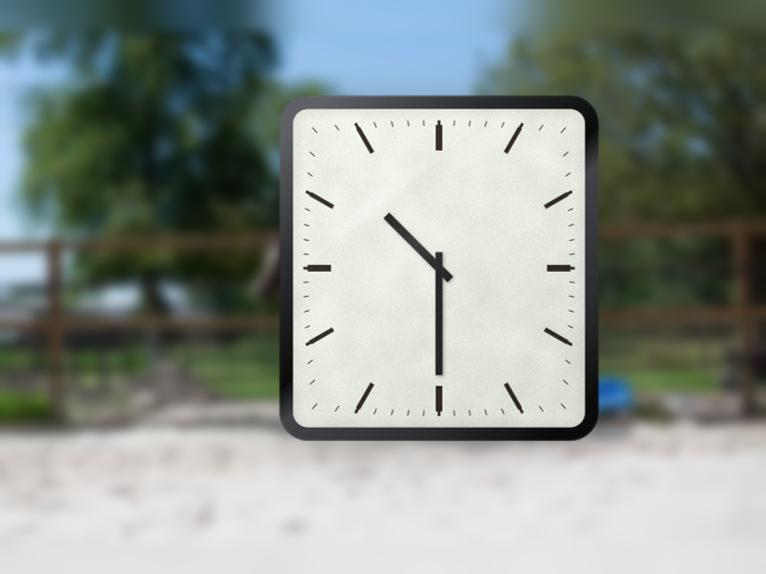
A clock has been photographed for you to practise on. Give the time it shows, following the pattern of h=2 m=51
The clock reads h=10 m=30
